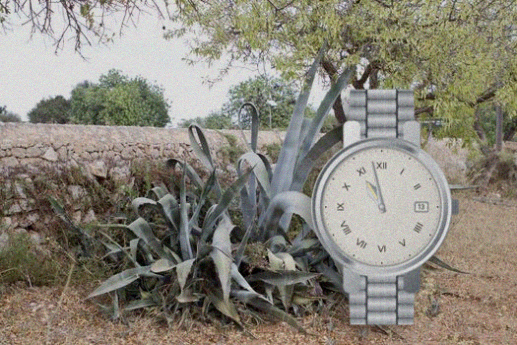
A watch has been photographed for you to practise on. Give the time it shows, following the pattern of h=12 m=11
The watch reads h=10 m=58
